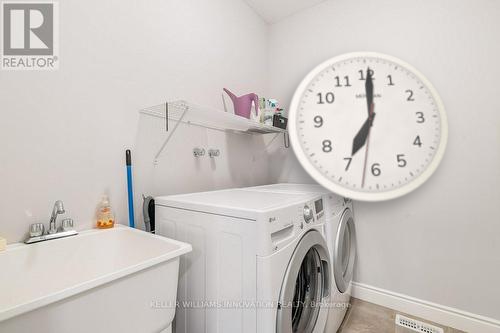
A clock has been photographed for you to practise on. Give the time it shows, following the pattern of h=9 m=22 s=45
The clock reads h=7 m=0 s=32
